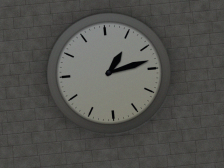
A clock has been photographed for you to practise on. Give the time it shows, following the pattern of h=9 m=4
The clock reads h=1 m=13
